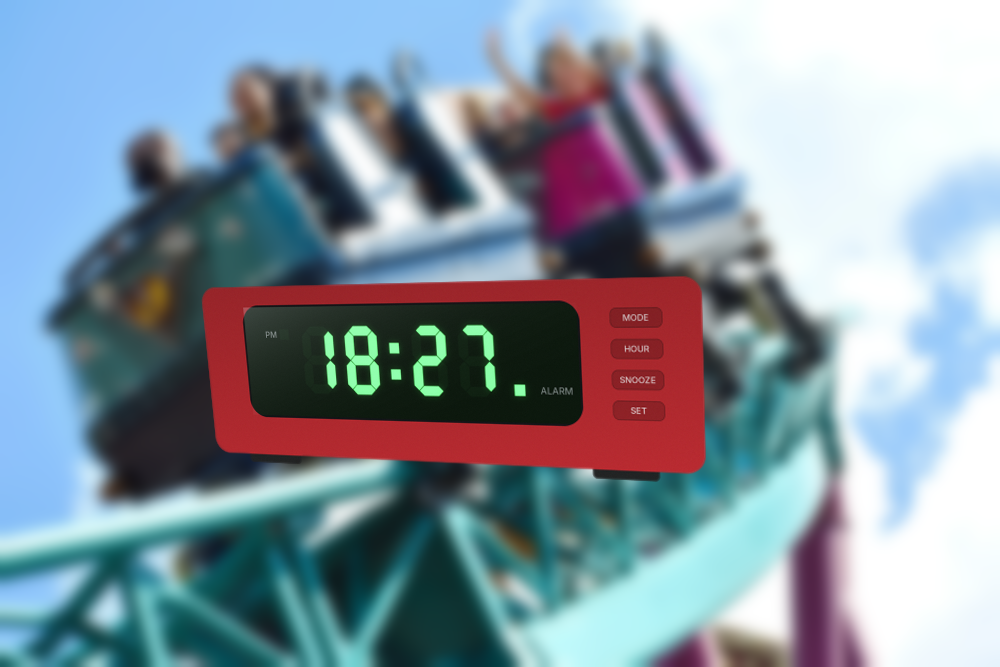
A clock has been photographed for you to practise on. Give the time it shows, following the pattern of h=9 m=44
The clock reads h=18 m=27
